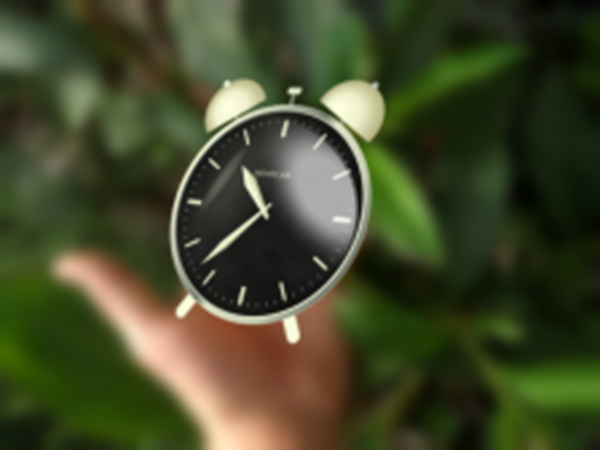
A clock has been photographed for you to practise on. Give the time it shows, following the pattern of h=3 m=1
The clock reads h=10 m=37
